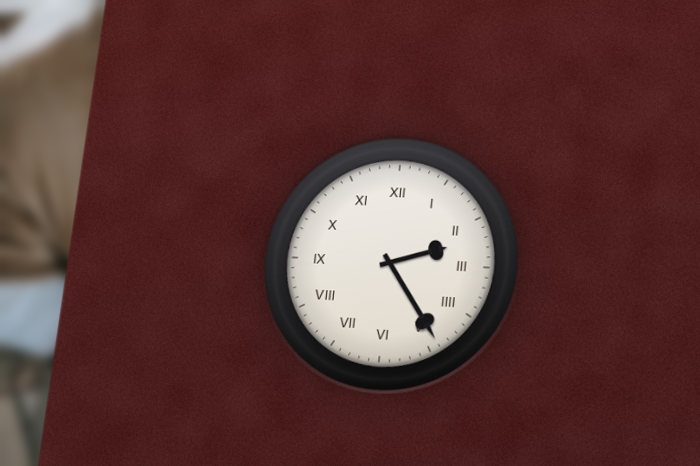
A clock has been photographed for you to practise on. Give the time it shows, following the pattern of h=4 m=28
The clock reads h=2 m=24
